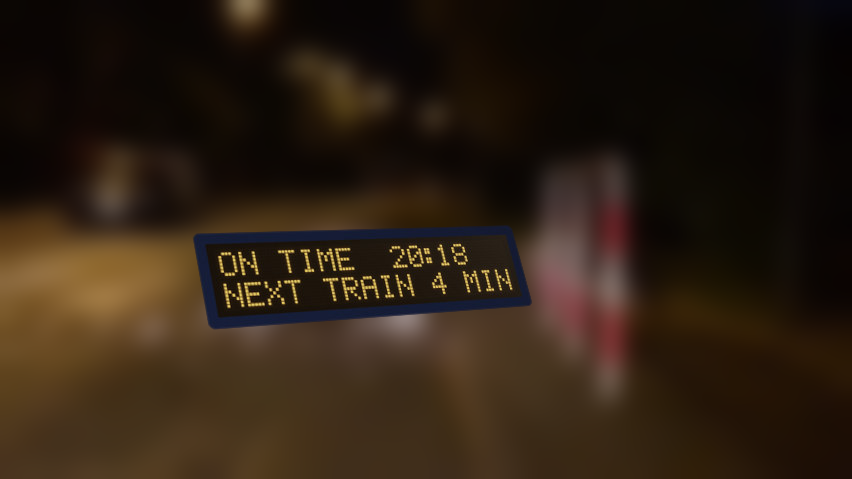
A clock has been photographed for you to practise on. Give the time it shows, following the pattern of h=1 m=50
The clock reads h=20 m=18
